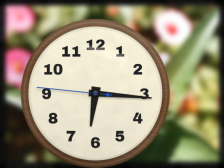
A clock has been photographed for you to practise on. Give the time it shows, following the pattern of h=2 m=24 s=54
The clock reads h=6 m=15 s=46
